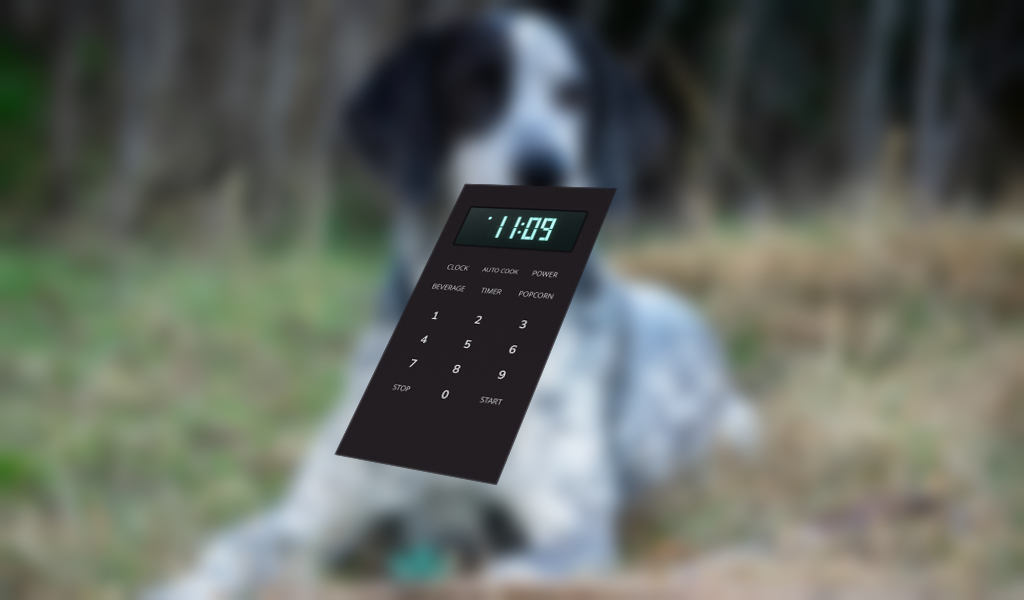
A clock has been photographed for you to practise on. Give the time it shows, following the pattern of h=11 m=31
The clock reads h=11 m=9
